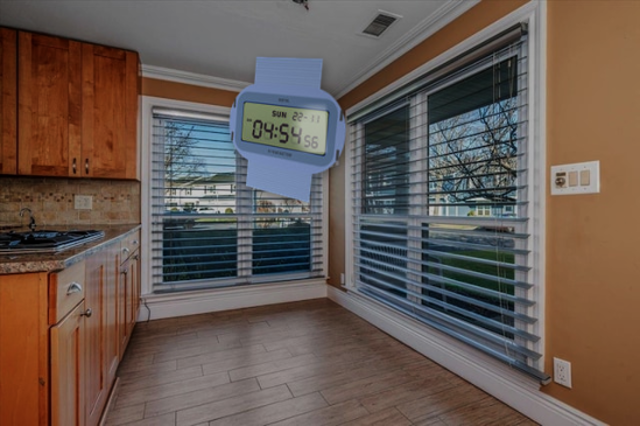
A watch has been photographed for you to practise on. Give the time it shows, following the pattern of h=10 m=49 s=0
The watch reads h=4 m=54 s=56
